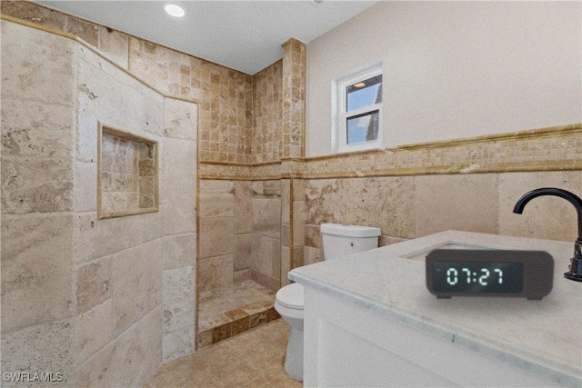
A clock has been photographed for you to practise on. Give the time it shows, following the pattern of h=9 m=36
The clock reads h=7 m=27
